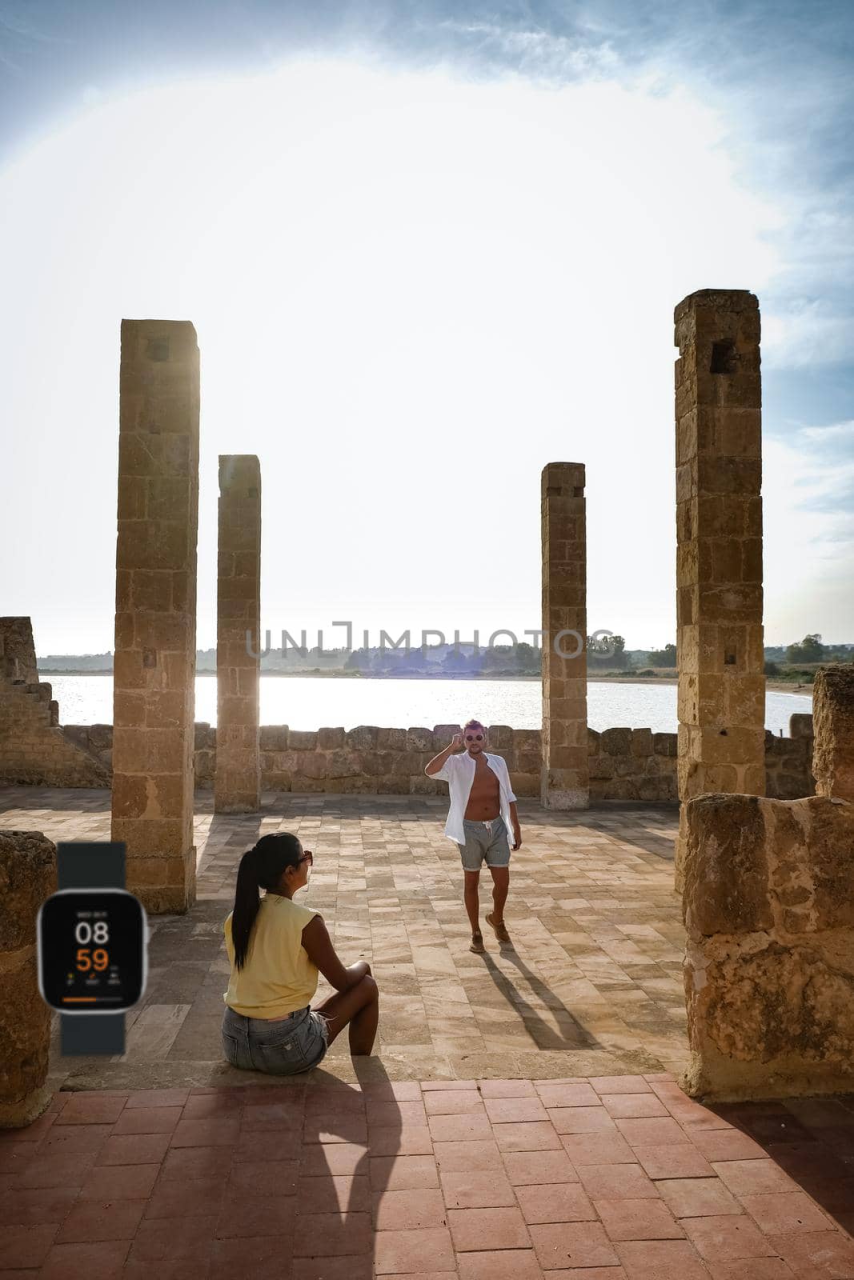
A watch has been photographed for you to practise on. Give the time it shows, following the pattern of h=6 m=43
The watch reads h=8 m=59
